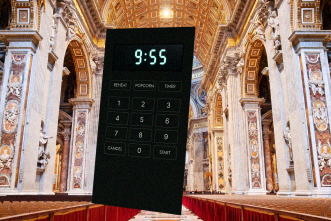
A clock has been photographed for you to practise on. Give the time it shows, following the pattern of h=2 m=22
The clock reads h=9 m=55
